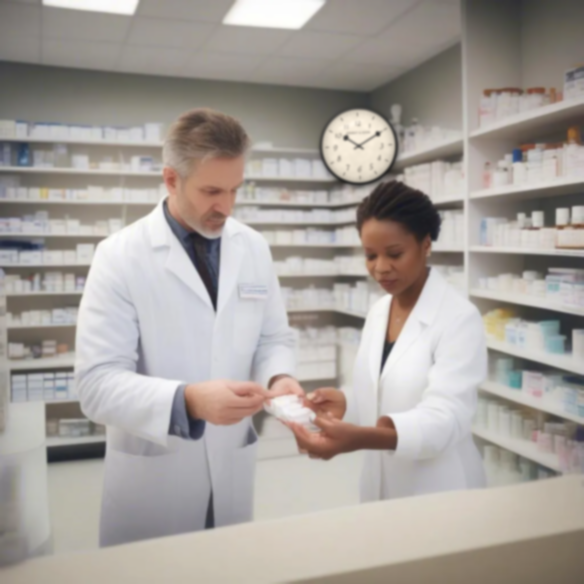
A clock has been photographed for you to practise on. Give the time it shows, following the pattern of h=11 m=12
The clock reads h=10 m=10
